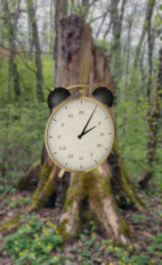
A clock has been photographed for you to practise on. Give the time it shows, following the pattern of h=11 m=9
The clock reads h=2 m=5
